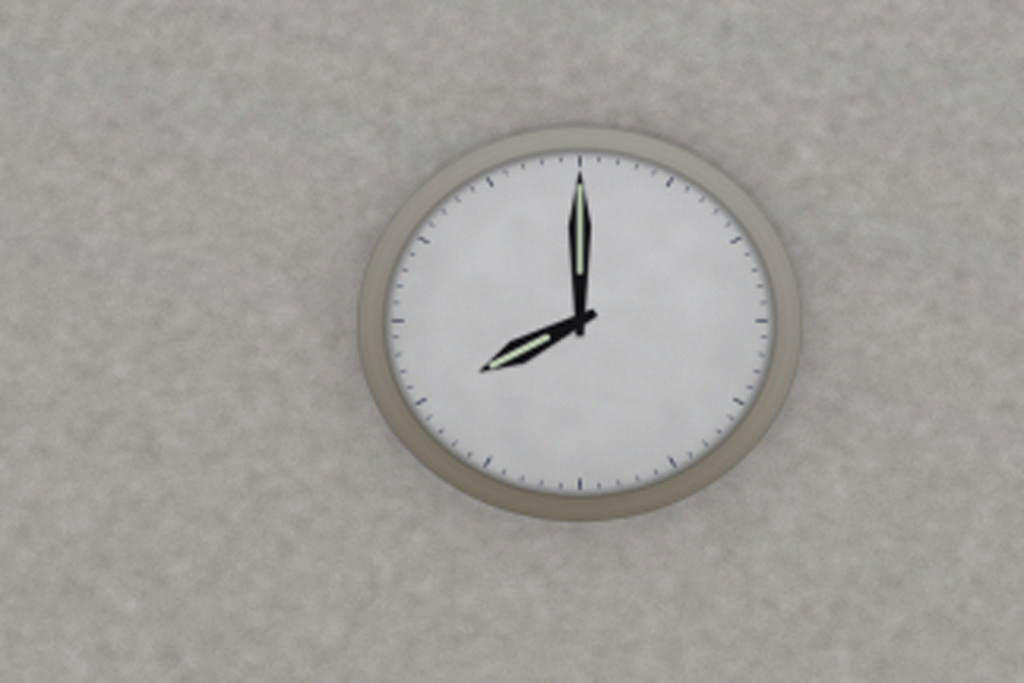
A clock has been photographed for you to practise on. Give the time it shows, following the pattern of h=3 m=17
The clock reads h=8 m=0
